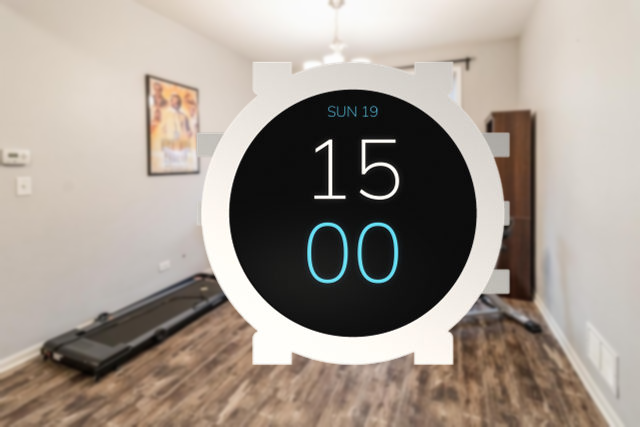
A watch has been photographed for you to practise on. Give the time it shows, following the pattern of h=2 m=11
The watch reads h=15 m=0
